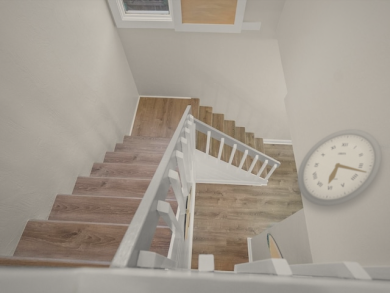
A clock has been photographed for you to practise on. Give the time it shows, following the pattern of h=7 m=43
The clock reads h=6 m=17
